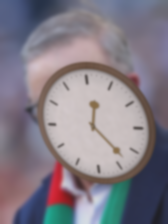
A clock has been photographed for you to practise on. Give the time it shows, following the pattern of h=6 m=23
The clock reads h=12 m=23
